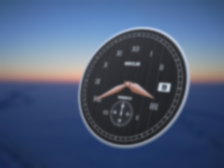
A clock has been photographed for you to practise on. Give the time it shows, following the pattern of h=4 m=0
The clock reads h=3 m=40
